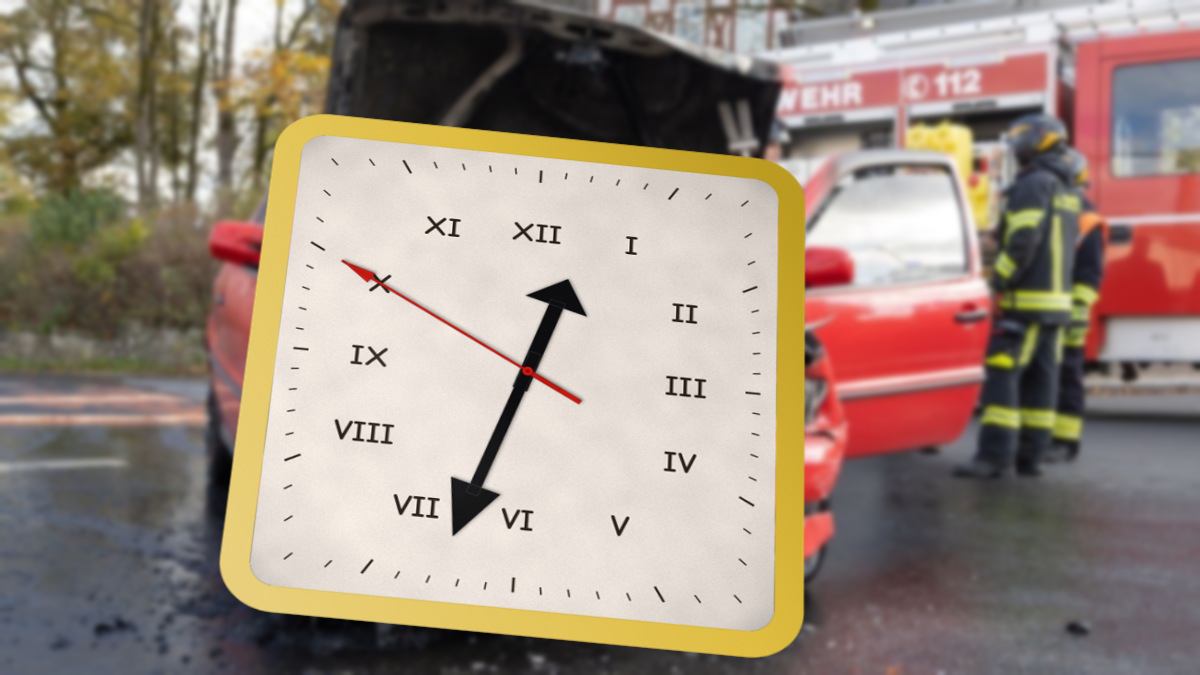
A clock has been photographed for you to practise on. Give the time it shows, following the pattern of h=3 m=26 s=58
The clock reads h=12 m=32 s=50
